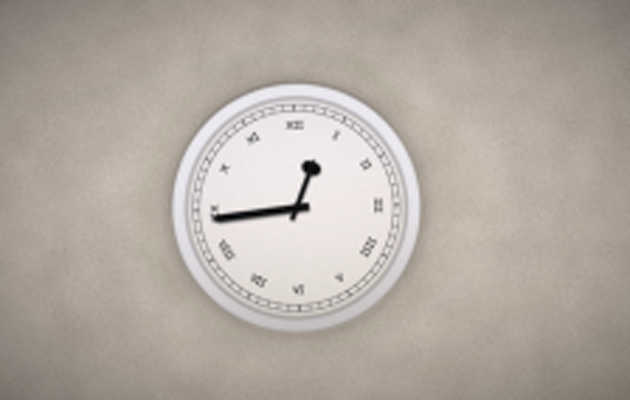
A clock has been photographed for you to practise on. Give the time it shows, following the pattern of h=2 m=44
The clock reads h=12 m=44
